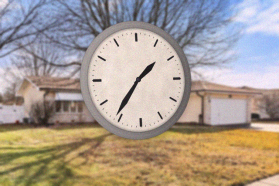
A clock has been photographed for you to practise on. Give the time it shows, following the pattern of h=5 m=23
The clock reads h=1 m=36
